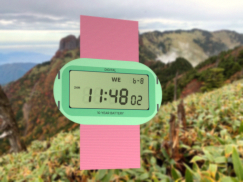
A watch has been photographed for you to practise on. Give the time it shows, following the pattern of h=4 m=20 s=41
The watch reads h=11 m=48 s=2
